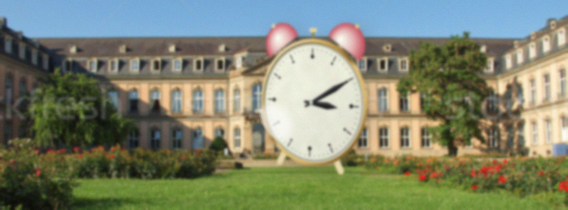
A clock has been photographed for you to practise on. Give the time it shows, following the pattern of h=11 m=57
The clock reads h=3 m=10
